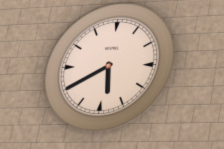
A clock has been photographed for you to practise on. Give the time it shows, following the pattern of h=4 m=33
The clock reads h=5 m=40
